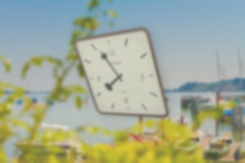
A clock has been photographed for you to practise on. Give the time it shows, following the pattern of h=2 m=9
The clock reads h=7 m=56
